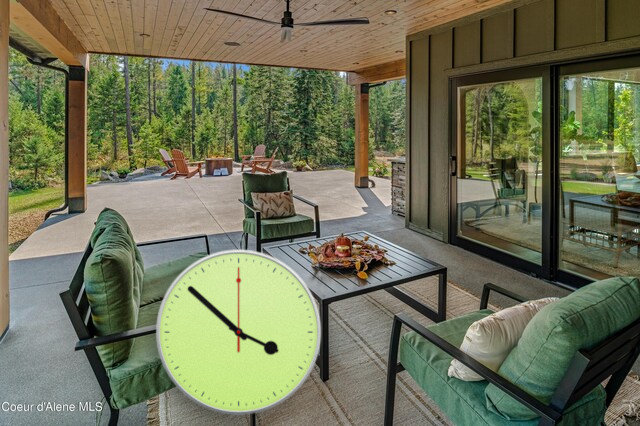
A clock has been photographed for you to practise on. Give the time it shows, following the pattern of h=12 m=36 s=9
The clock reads h=3 m=52 s=0
